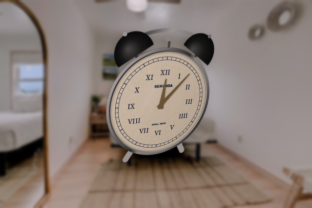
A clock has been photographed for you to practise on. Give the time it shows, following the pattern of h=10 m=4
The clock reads h=12 m=7
